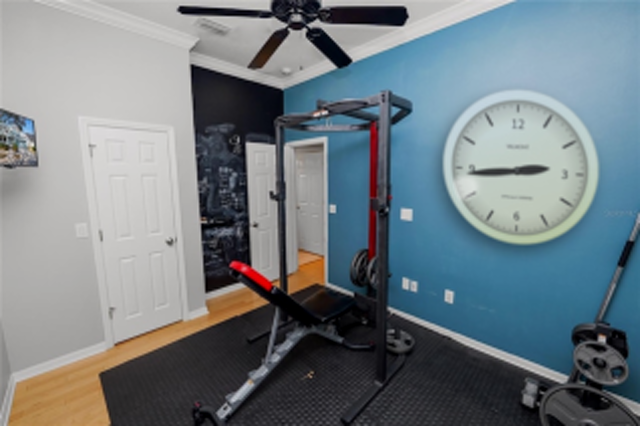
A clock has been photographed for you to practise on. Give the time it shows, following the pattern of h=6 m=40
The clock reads h=2 m=44
